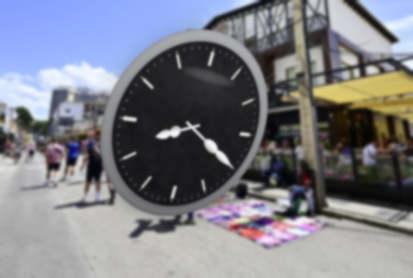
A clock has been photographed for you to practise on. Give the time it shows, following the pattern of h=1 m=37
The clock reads h=8 m=20
